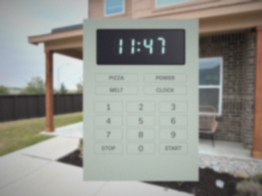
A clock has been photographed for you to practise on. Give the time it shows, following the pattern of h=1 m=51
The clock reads h=11 m=47
